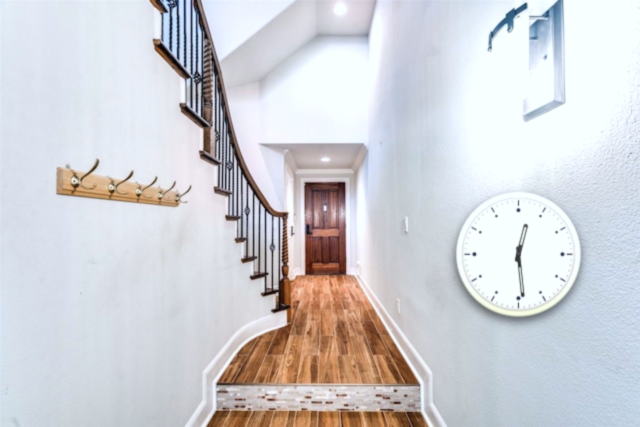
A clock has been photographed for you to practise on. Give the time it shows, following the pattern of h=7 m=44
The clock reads h=12 m=29
